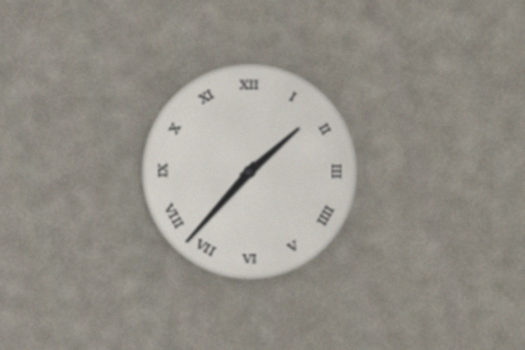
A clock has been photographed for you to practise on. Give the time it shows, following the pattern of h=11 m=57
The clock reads h=1 m=37
